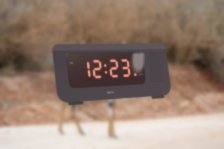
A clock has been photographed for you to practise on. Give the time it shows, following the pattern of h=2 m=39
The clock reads h=12 m=23
